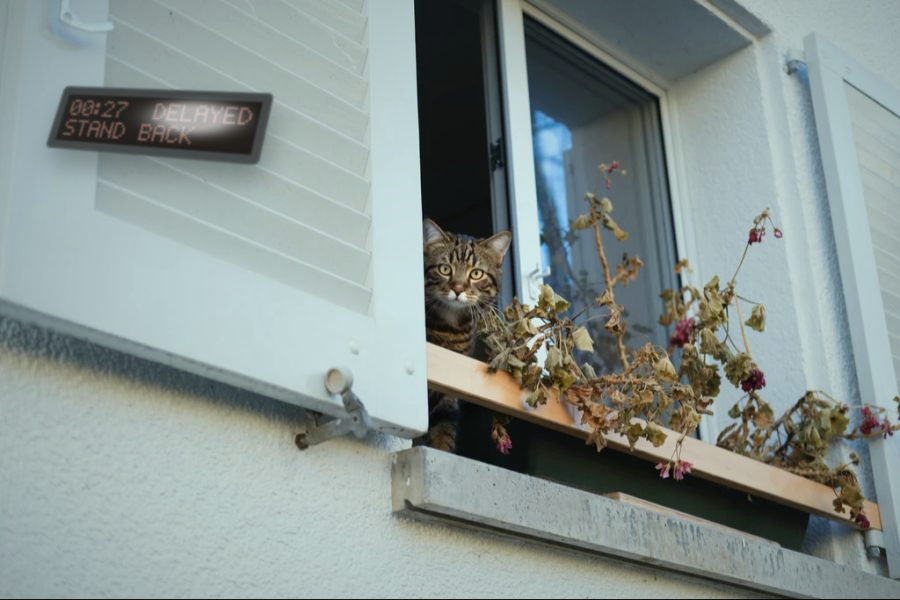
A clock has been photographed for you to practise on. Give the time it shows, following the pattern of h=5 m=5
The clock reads h=0 m=27
